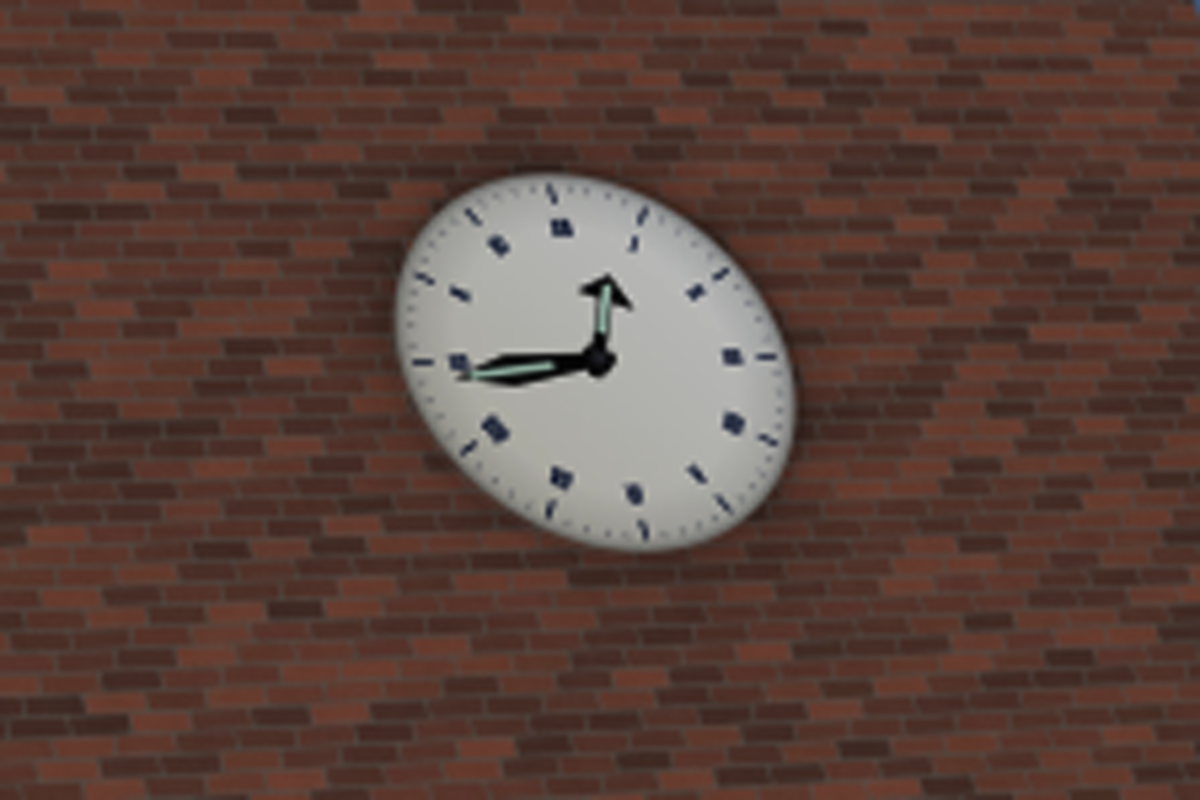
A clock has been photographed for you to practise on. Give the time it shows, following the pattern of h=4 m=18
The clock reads h=12 m=44
